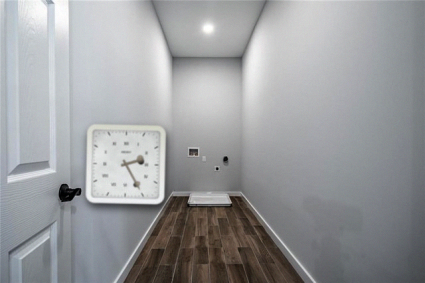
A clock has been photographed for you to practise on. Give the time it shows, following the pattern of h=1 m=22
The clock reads h=2 m=25
